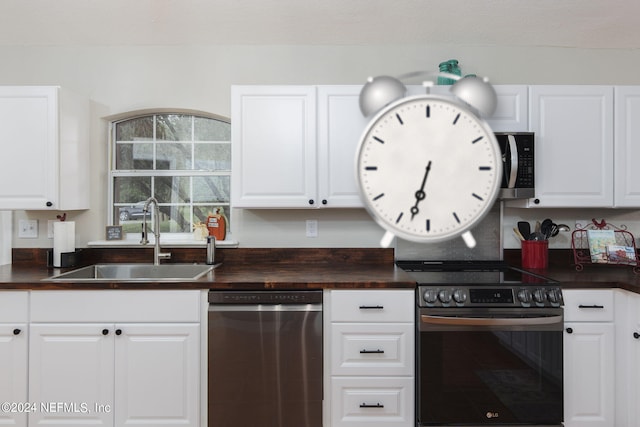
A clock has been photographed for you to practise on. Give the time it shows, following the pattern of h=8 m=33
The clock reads h=6 m=33
